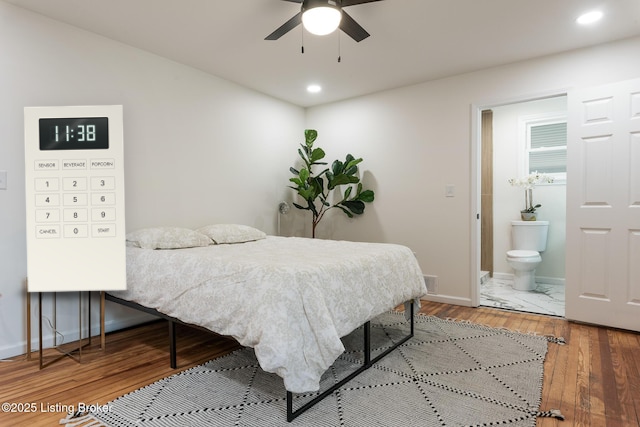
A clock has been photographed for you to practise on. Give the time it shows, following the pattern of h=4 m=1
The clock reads h=11 m=38
